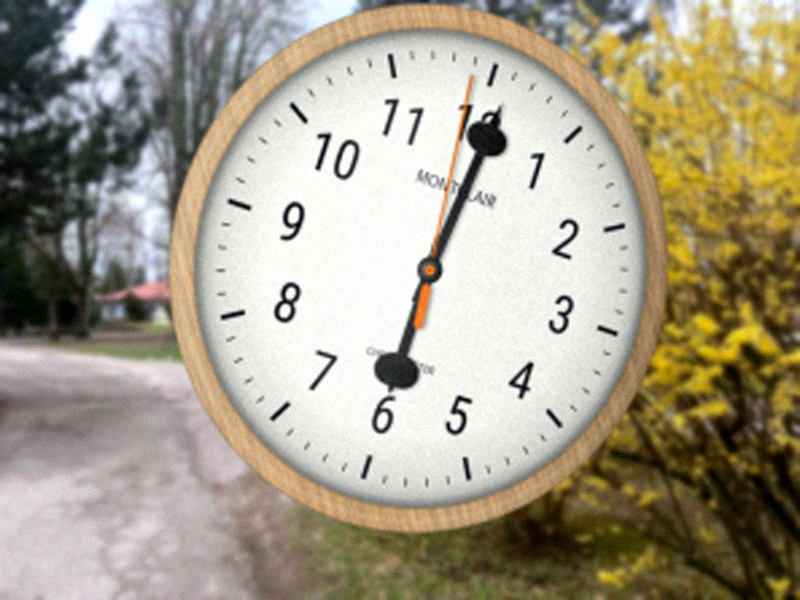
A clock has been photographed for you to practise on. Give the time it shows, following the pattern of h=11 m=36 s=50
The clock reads h=6 m=0 s=59
